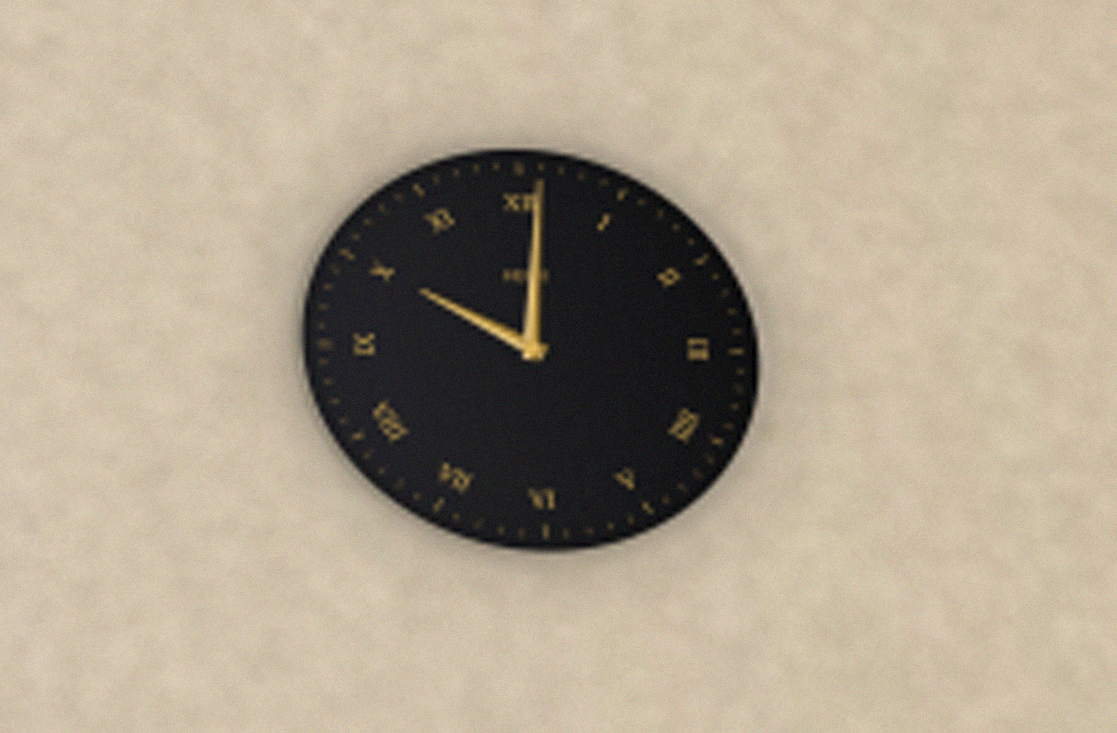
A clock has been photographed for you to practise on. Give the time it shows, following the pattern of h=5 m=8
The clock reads h=10 m=1
